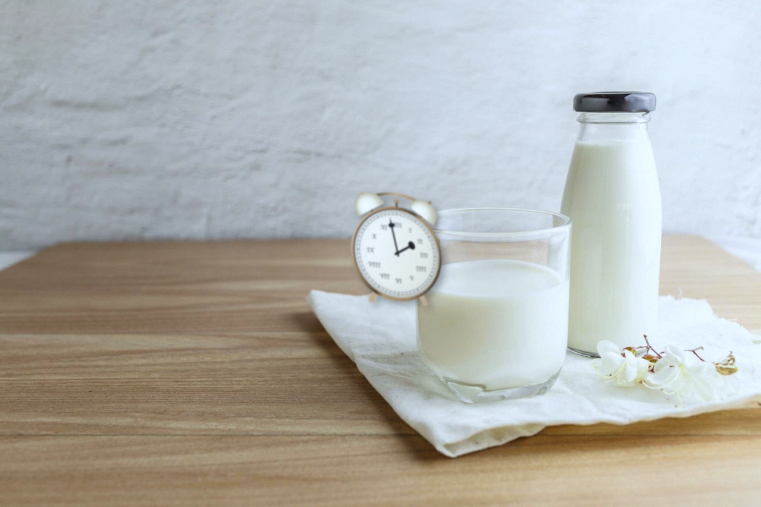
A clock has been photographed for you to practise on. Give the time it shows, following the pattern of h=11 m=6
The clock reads h=1 m=58
